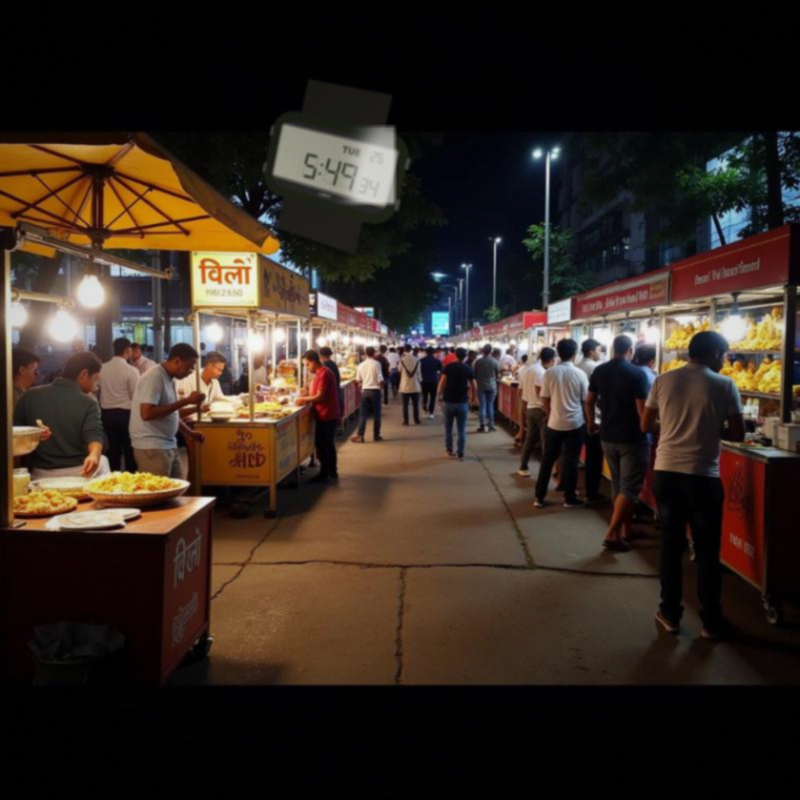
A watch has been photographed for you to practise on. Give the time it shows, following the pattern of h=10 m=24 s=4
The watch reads h=5 m=49 s=34
